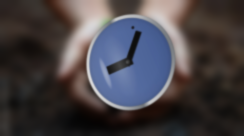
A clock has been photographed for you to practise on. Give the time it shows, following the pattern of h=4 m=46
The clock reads h=8 m=2
